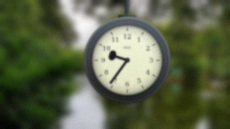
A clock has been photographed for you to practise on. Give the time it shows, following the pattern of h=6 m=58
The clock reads h=9 m=36
